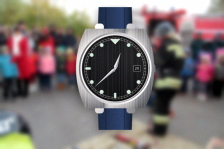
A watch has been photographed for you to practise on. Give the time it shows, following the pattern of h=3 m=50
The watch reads h=12 m=38
